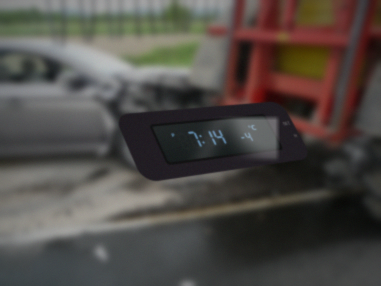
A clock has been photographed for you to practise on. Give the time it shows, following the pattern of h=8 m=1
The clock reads h=7 m=14
